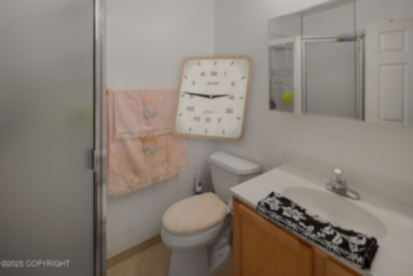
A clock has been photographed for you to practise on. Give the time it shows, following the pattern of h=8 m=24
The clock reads h=2 m=46
